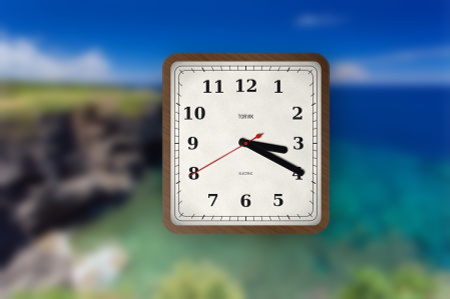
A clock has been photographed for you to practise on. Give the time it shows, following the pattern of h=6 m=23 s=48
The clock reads h=3 m=19 s=40
